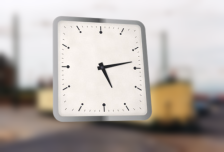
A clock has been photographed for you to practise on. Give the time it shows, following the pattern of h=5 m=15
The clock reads h=5 m=13
